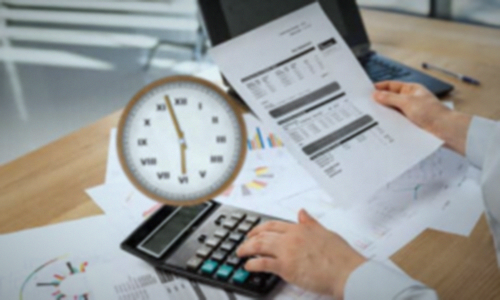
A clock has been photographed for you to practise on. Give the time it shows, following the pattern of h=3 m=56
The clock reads h=5 m=57
